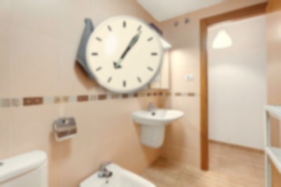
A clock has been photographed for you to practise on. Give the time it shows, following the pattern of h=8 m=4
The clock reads h=7 m=6
